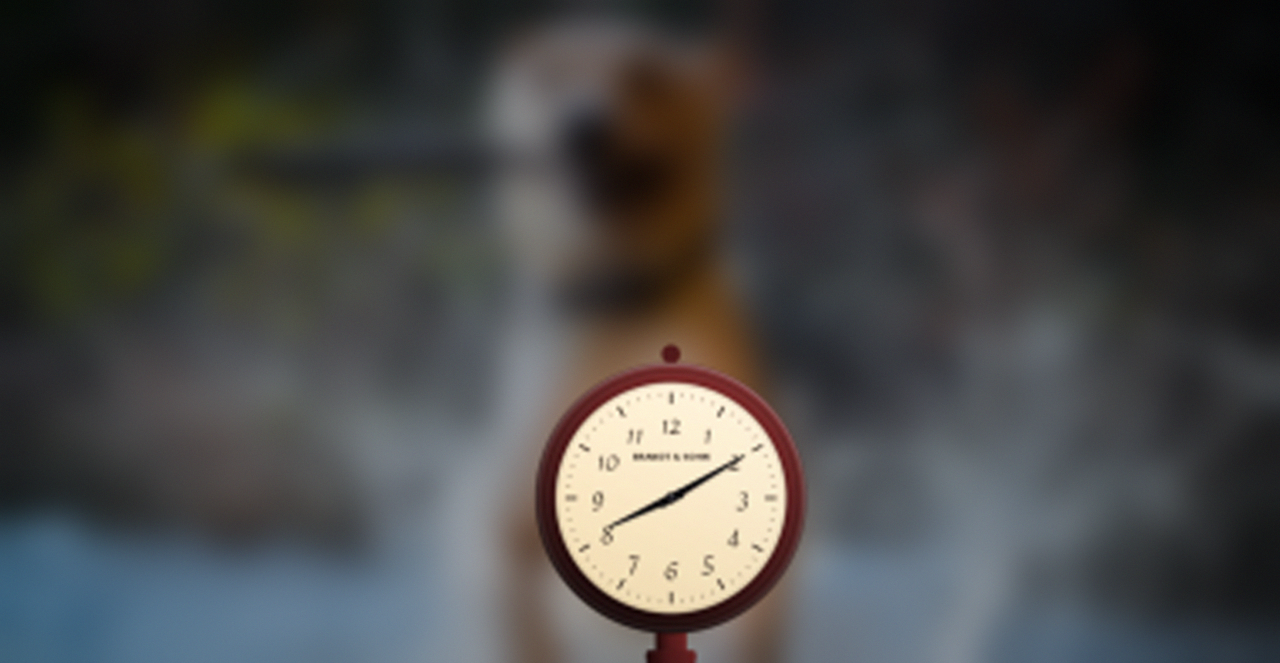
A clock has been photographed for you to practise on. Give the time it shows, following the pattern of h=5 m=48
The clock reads h=8 m=10
